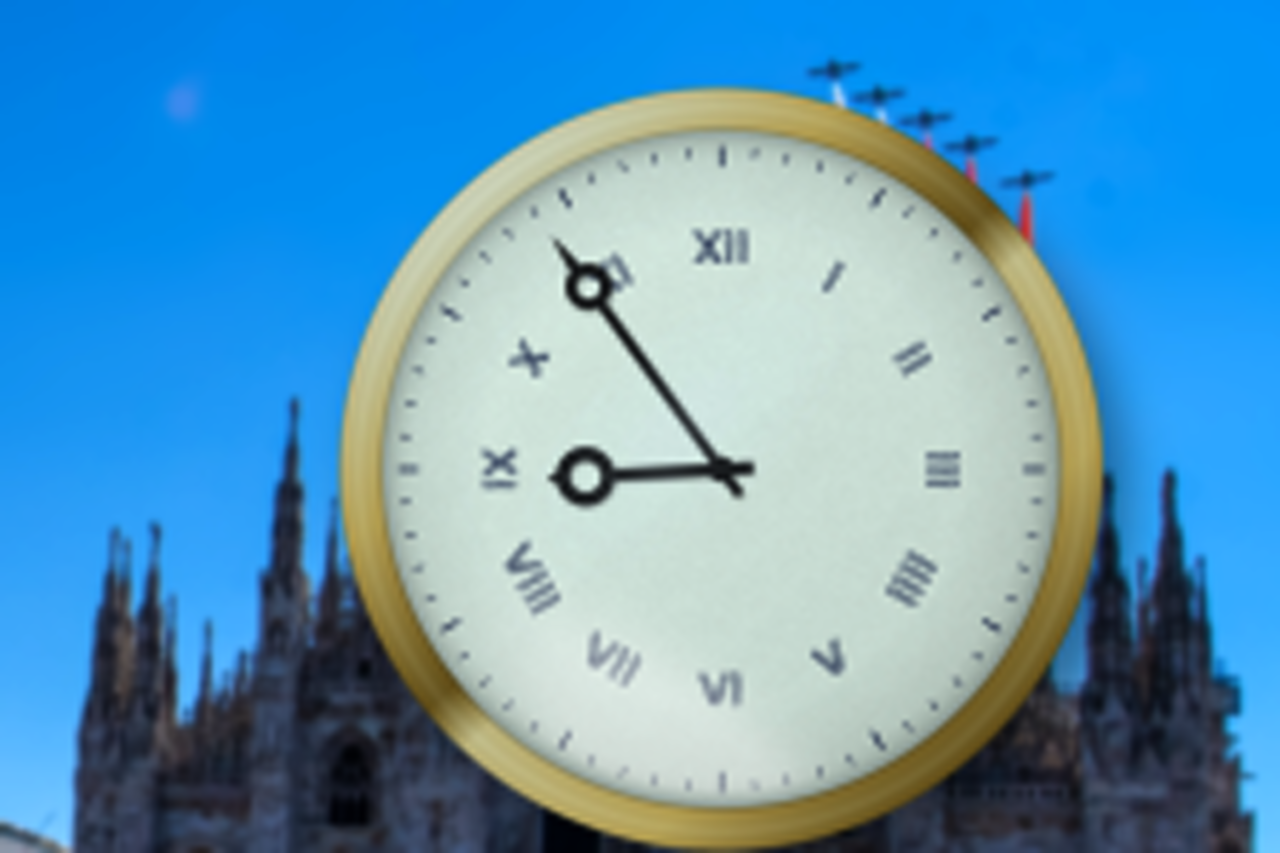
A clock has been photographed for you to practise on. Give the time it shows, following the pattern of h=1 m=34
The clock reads h=8 m=54
